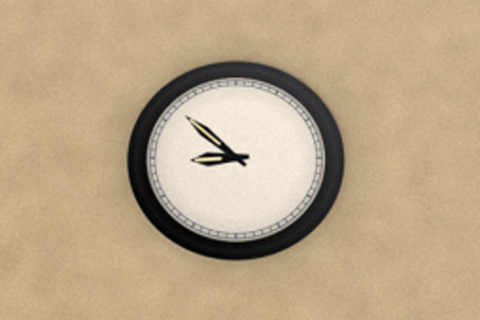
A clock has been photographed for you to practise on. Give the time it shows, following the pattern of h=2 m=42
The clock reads h=8 m=52
